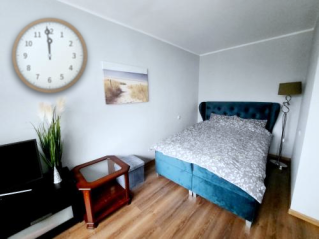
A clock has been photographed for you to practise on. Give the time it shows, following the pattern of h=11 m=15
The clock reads h=11 m=59
